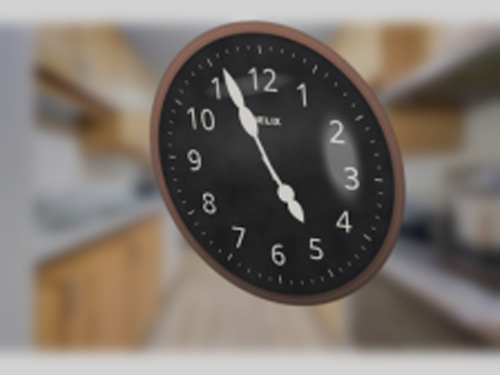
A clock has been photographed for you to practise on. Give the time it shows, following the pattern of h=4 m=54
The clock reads h=4 m=56
